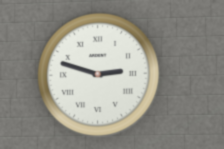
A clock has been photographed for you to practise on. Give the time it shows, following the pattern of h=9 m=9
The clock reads h=2 m=48
